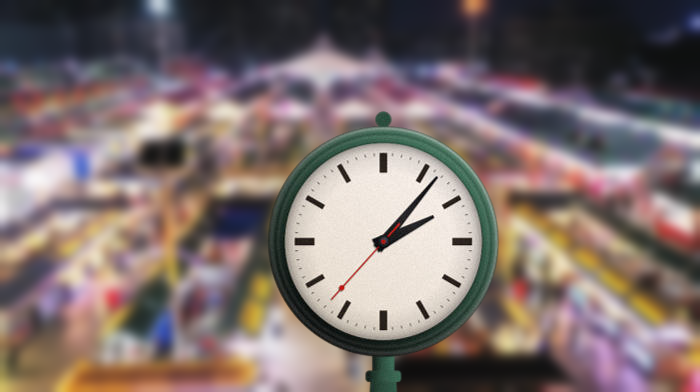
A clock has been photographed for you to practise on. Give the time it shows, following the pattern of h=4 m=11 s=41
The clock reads h=2 m=6 s=37
